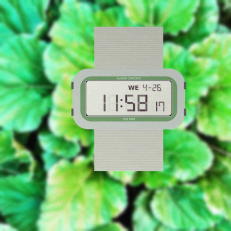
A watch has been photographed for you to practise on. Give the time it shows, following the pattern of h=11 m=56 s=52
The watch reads h=11 m=58 s=17
